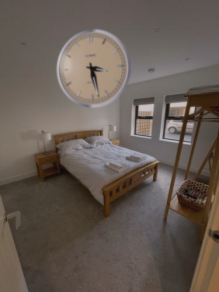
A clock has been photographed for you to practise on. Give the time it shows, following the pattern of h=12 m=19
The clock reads h=3 m=28
